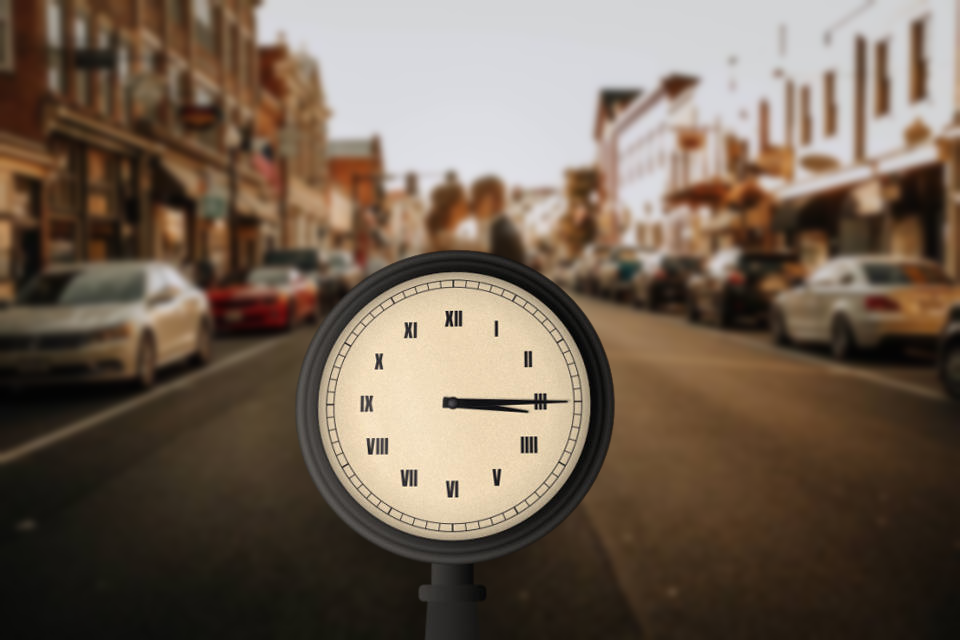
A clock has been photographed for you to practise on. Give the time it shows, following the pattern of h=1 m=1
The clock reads h=3 m=15
